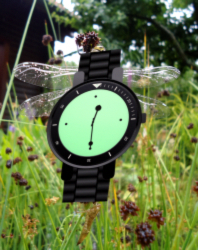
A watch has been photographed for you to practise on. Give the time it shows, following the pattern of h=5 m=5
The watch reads h=12 m=30
